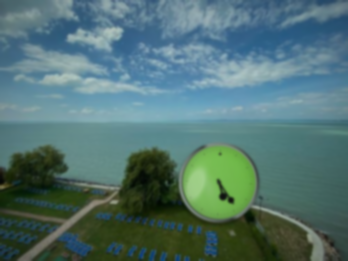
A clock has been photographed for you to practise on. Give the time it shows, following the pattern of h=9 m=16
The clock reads h=5 m=24
